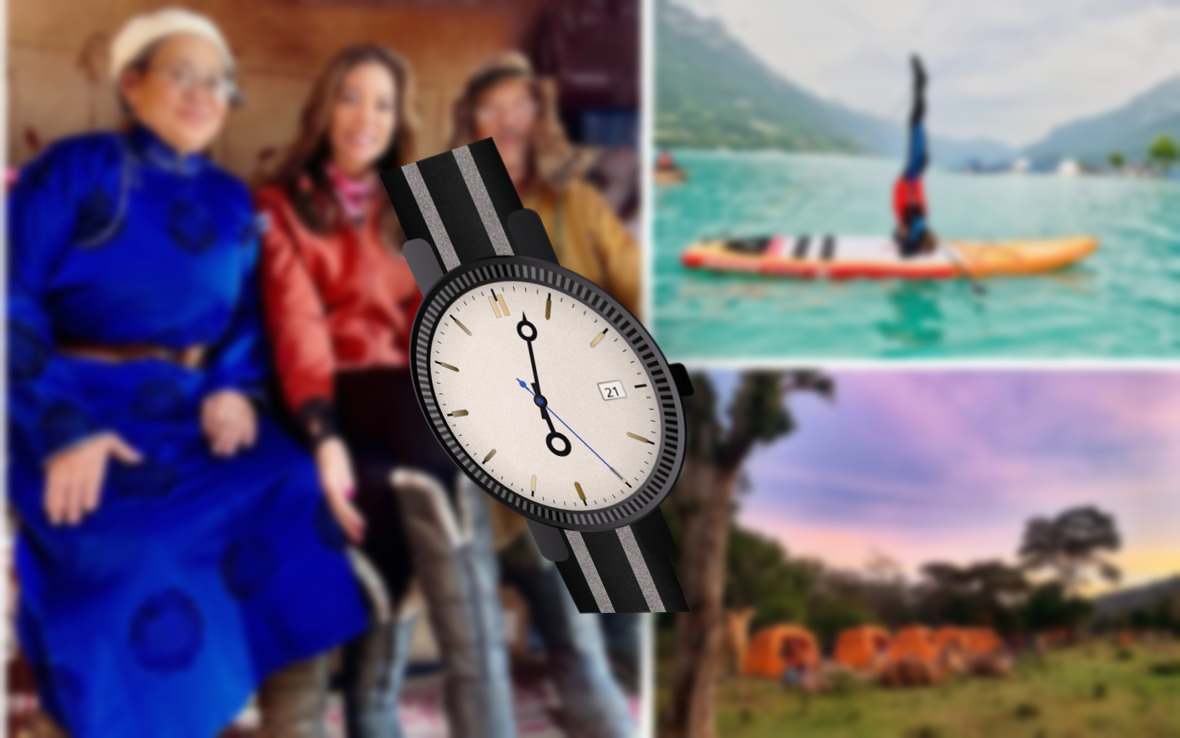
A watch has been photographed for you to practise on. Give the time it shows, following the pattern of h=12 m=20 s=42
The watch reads h=6 m=2 s=25
